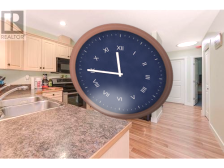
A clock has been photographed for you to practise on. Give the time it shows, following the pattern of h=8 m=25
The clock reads h=11 m=45
